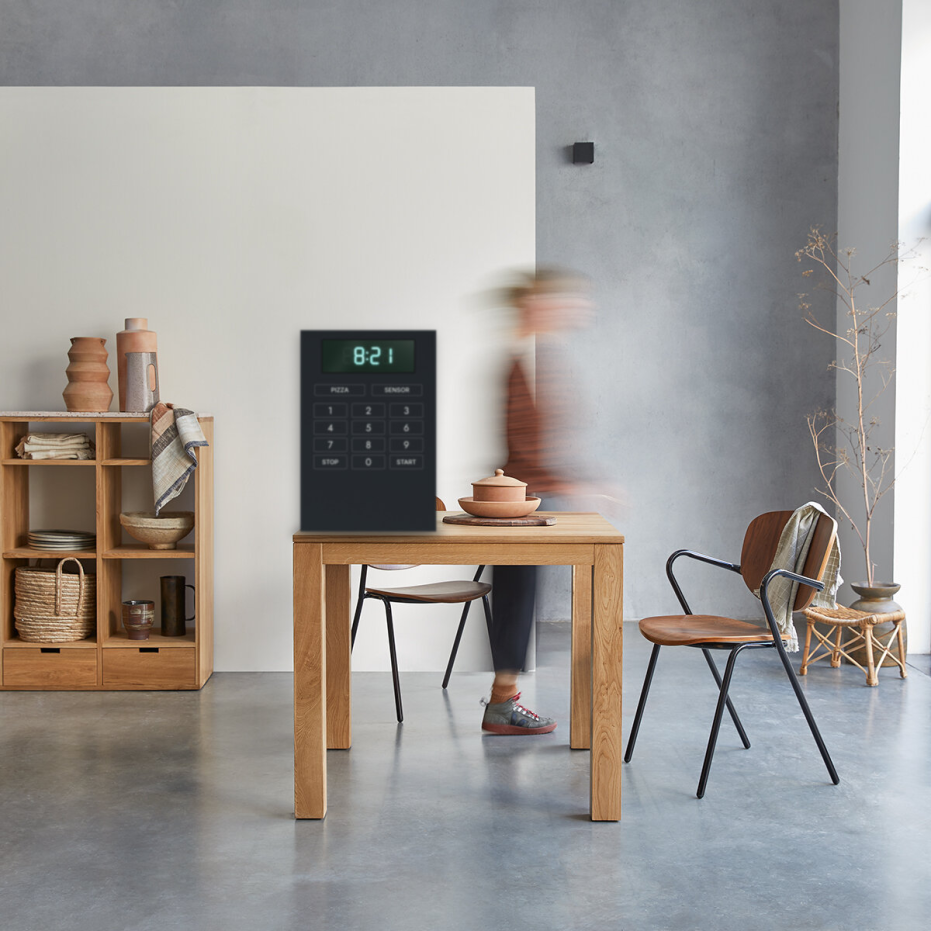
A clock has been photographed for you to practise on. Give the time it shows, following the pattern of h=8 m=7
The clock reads h=8 m=21
